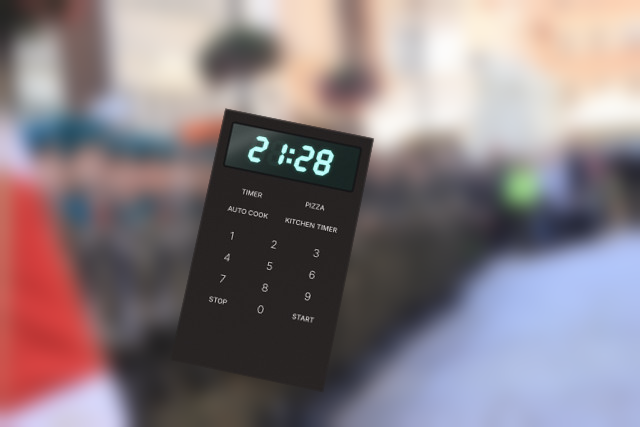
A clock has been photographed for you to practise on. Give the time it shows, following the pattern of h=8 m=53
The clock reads h=21 m=28
